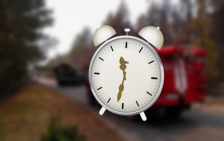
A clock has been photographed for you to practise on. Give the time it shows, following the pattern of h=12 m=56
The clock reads h=11 m=32
